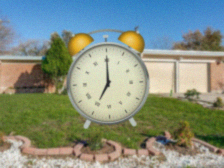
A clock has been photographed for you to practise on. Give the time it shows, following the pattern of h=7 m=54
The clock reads h=7 m=0
